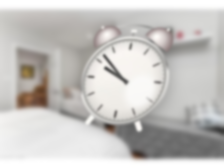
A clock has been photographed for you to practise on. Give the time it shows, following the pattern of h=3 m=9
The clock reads h=9 m=52
